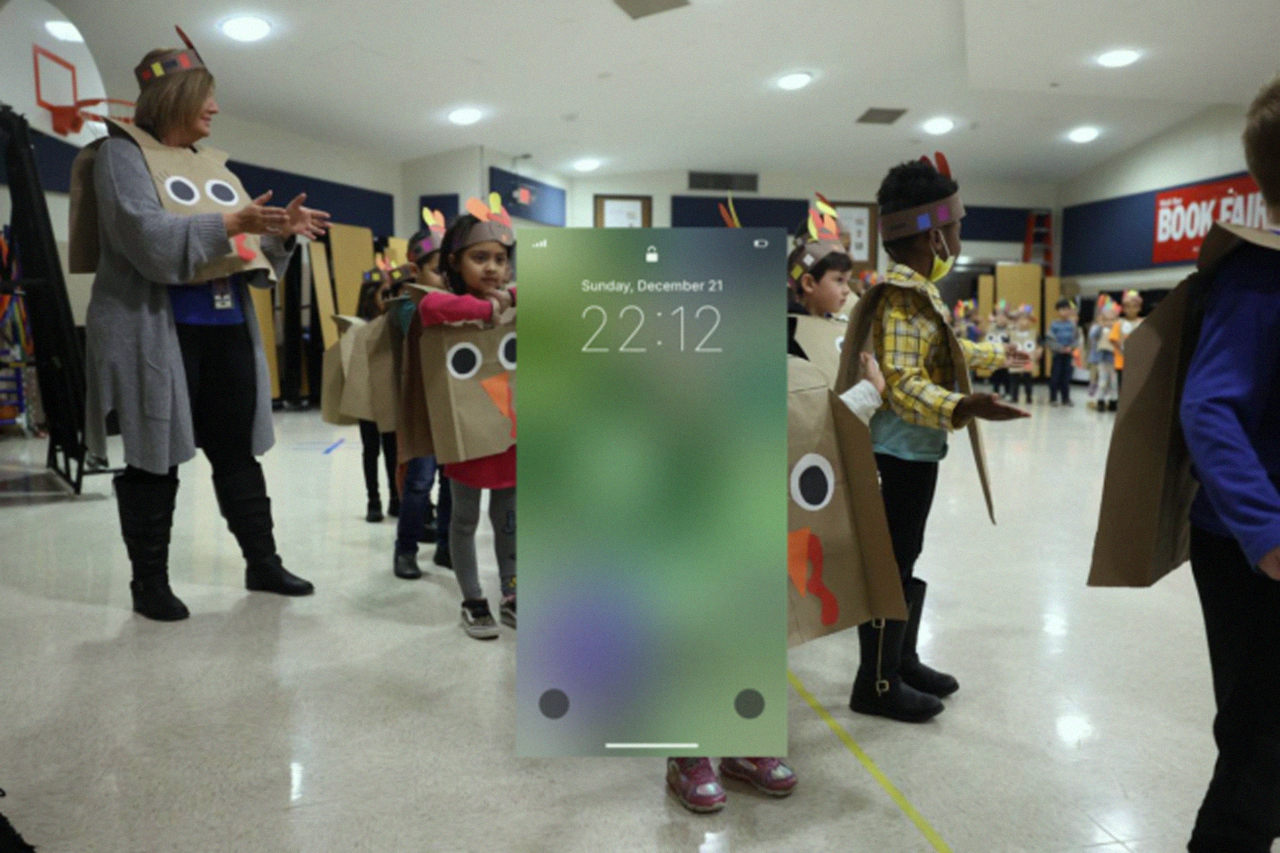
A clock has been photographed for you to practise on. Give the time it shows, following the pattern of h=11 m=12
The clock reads h=22 m=12
